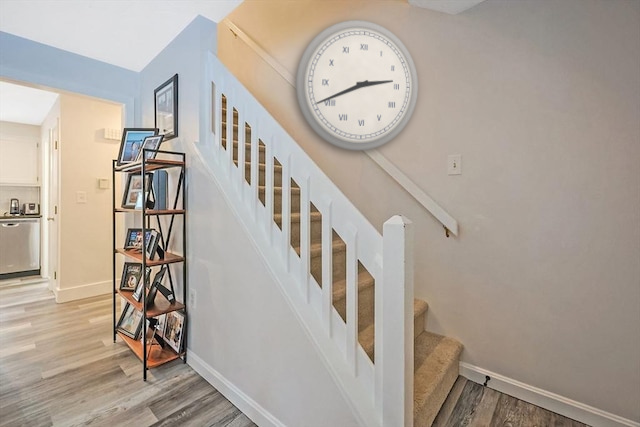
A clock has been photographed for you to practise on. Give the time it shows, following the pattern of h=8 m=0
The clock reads h=2 m=41
